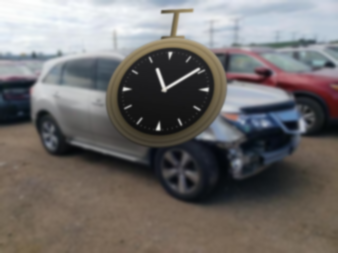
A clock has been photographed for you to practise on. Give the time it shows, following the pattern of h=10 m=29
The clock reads h=11 m=9
